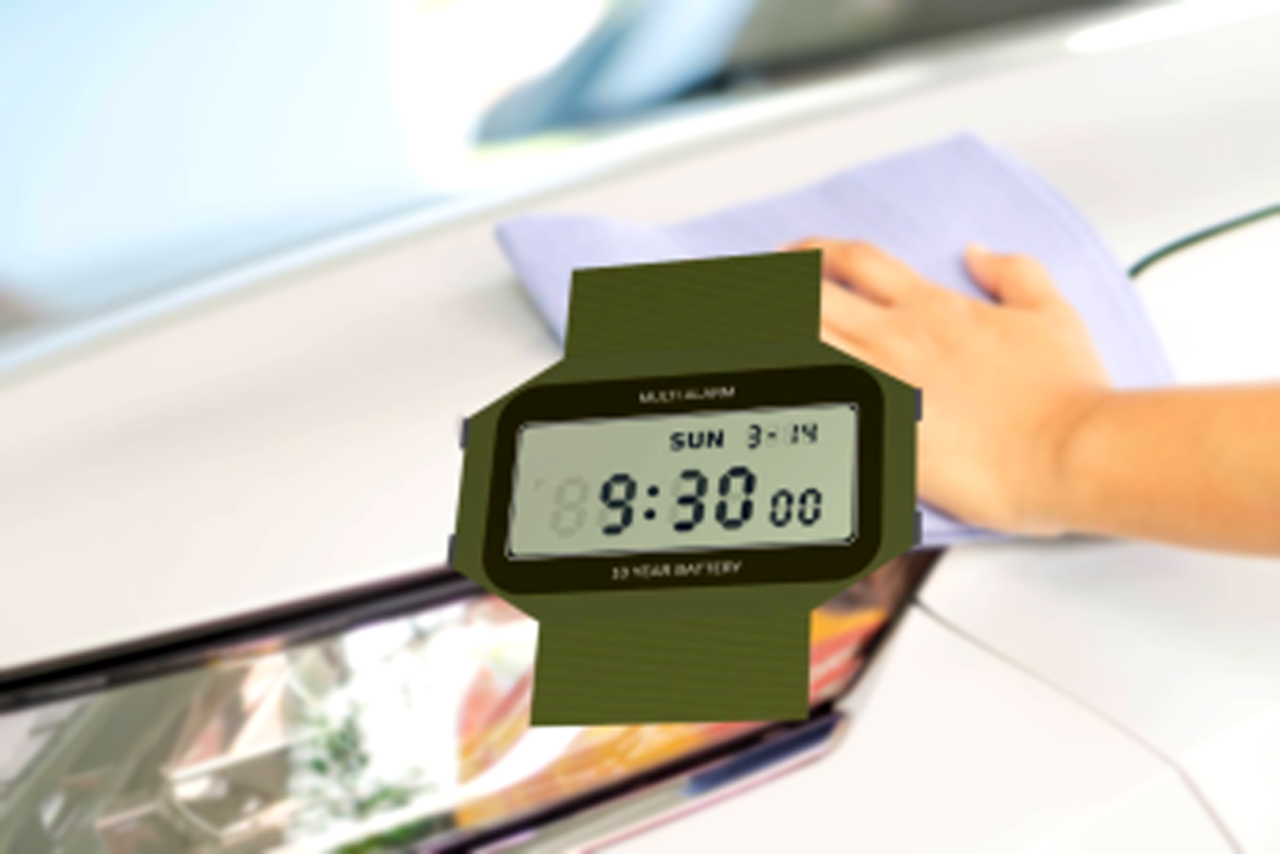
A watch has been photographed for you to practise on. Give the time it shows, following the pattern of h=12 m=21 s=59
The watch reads h=9 m=30 s=0
